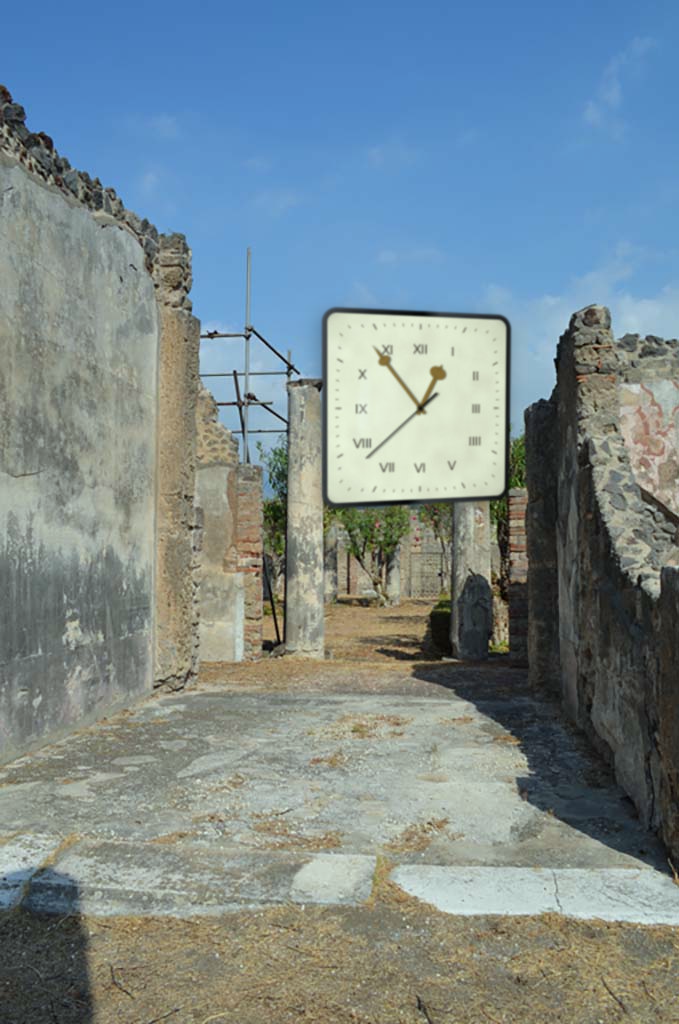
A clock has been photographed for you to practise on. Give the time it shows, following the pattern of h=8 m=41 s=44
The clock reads h=12 m=53 s=38
